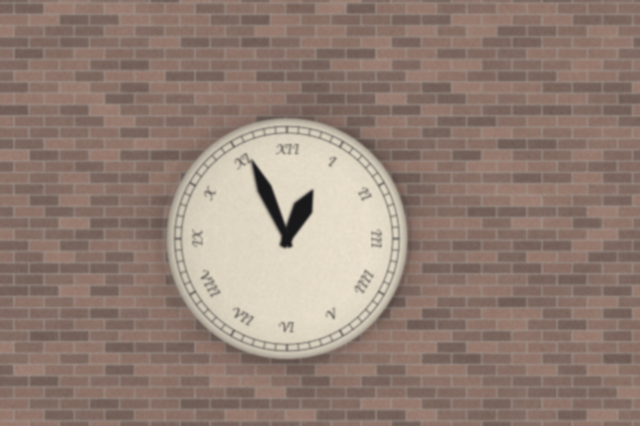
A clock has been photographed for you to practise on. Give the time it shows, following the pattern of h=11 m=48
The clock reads h=12 m=56
